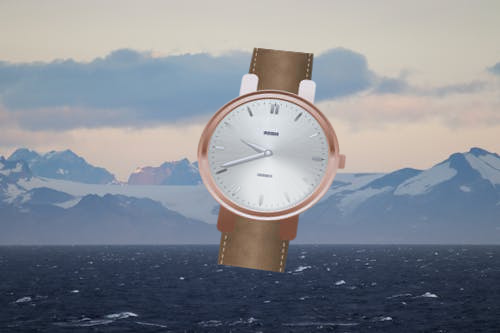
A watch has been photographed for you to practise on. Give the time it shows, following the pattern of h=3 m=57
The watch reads h=9 m=41
